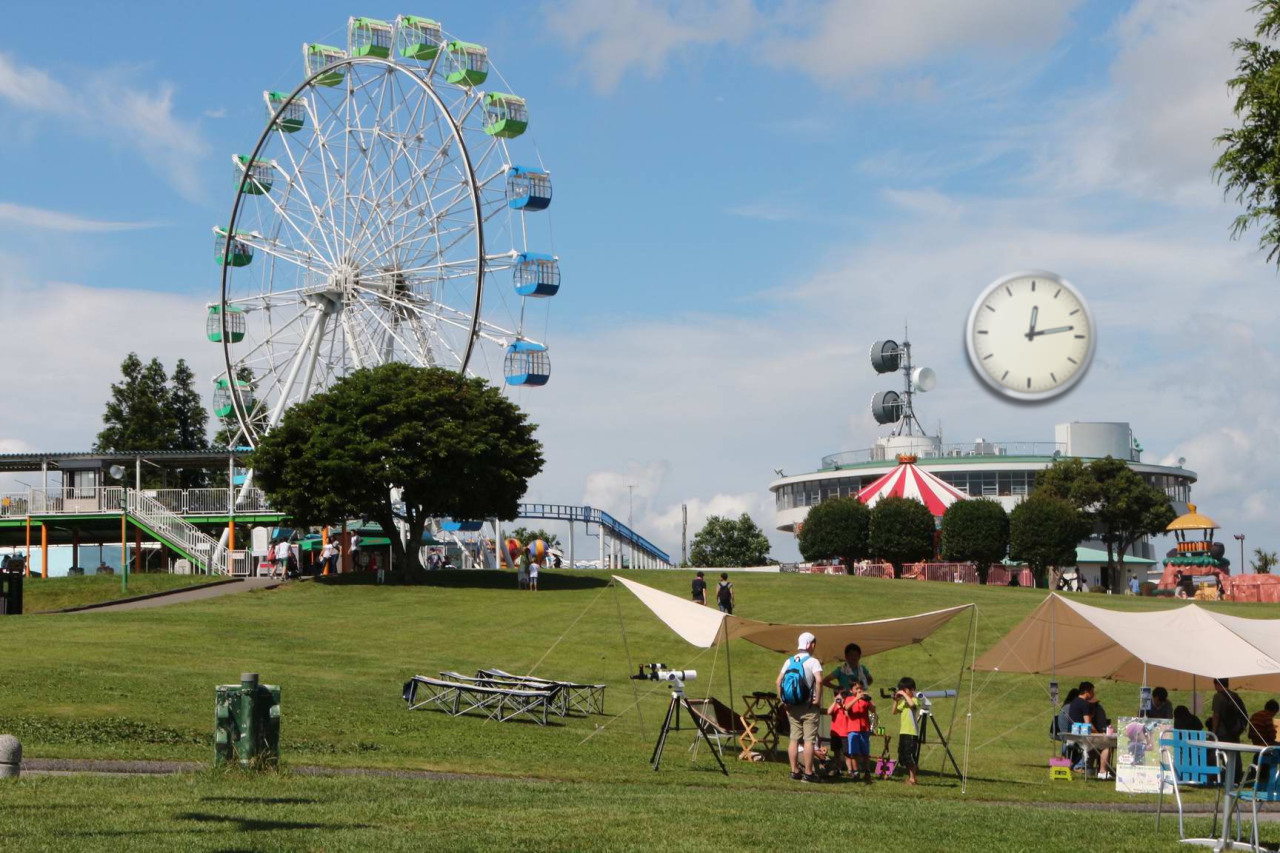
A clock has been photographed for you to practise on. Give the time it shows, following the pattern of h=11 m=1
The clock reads h=12 m=13
